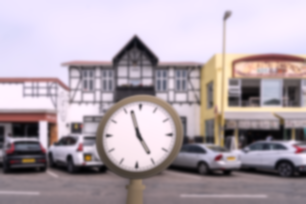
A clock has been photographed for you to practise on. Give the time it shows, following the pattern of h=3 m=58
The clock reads h=4 m=57
